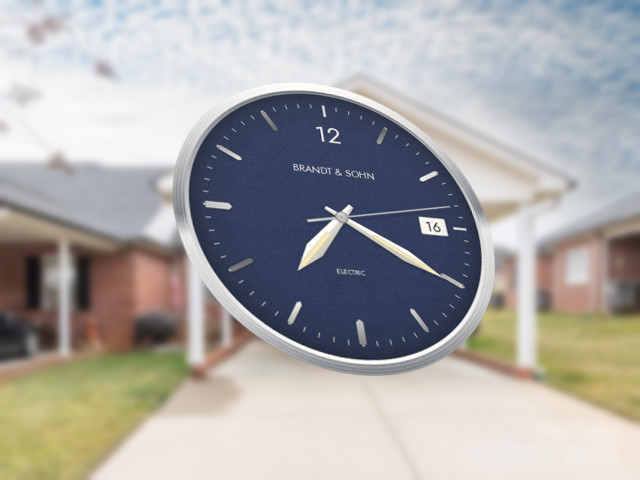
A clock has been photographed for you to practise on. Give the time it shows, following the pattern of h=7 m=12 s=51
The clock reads h=7 m=20 s=13
